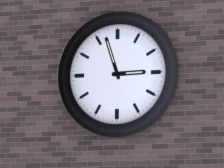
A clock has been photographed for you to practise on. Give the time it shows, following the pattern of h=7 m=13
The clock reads h=2 m=57
